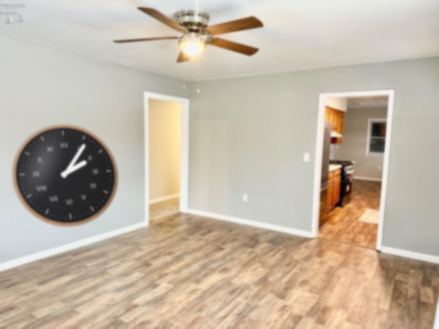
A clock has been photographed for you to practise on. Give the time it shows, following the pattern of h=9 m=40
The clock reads h=2 m=6
